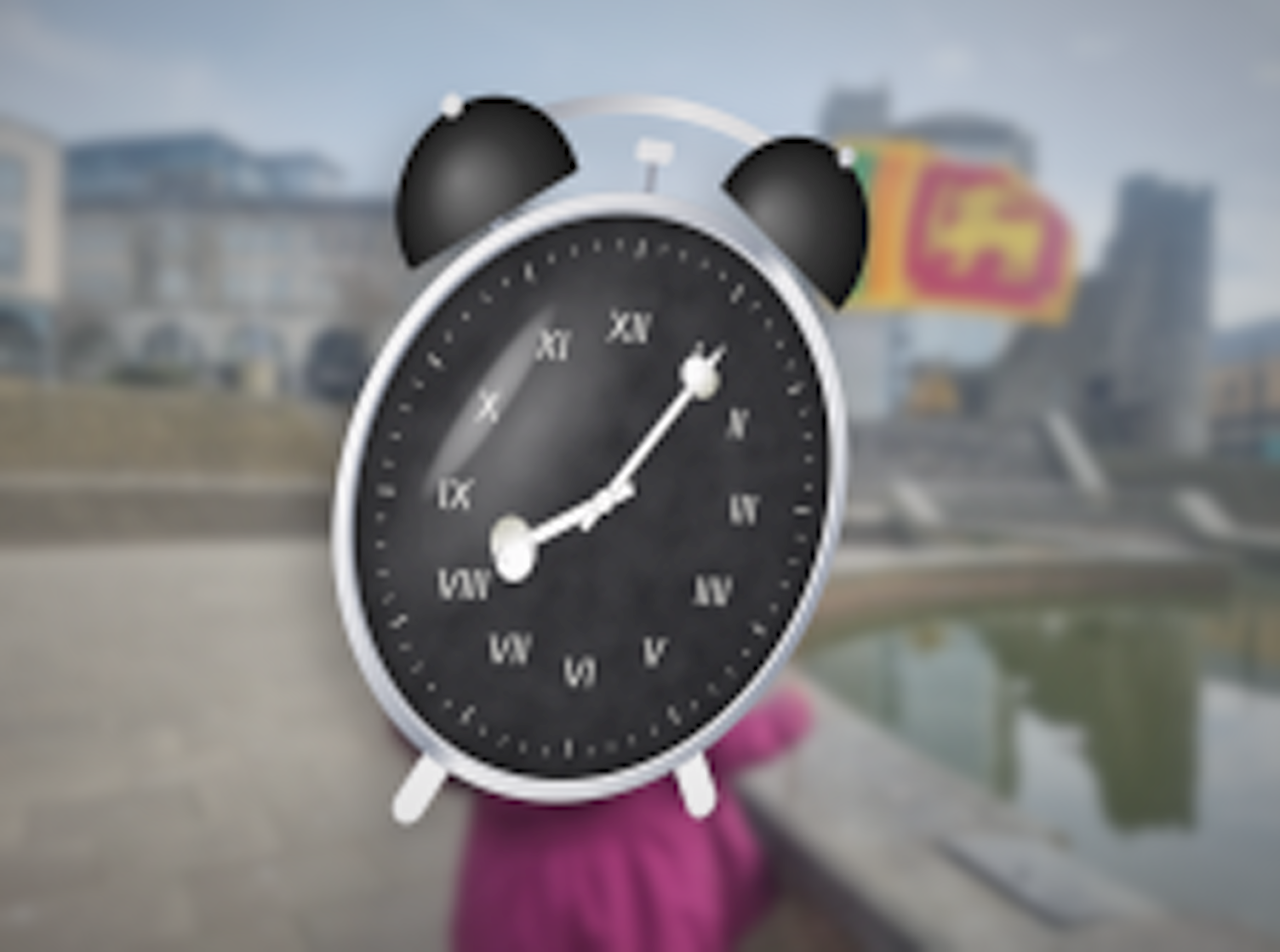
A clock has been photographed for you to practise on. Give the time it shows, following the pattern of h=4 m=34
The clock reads h=8 m=6
